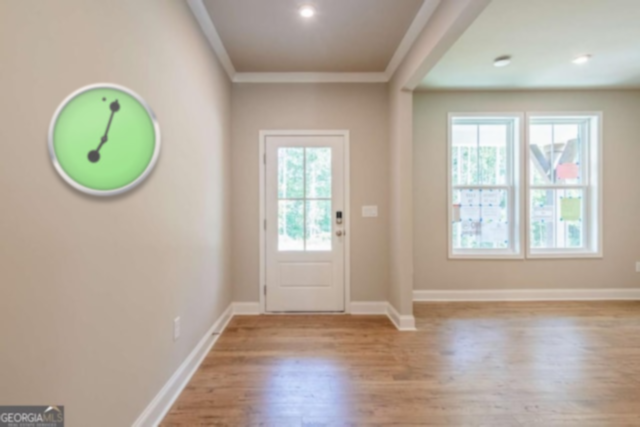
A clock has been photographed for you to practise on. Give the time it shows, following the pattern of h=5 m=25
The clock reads h=7 m=3
